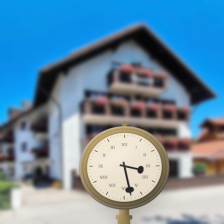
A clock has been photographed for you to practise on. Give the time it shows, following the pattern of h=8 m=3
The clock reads h=3 m=28
